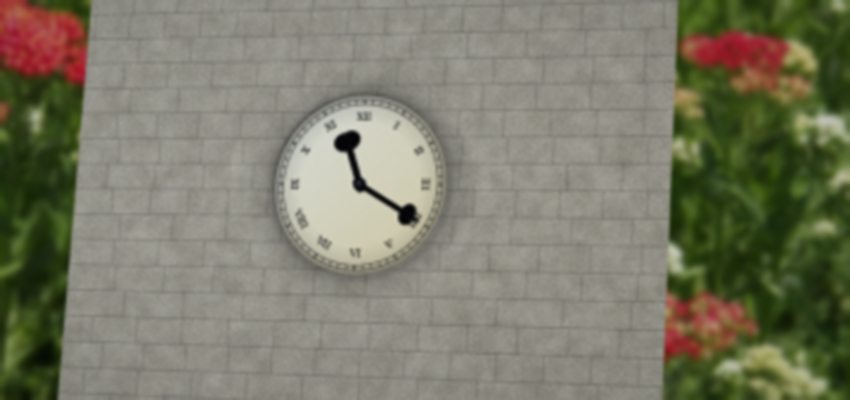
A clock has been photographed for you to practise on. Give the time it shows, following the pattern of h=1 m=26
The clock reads h=11 m=20
